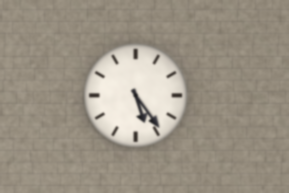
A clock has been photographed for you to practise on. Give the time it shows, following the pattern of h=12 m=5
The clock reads h=5 m=24
